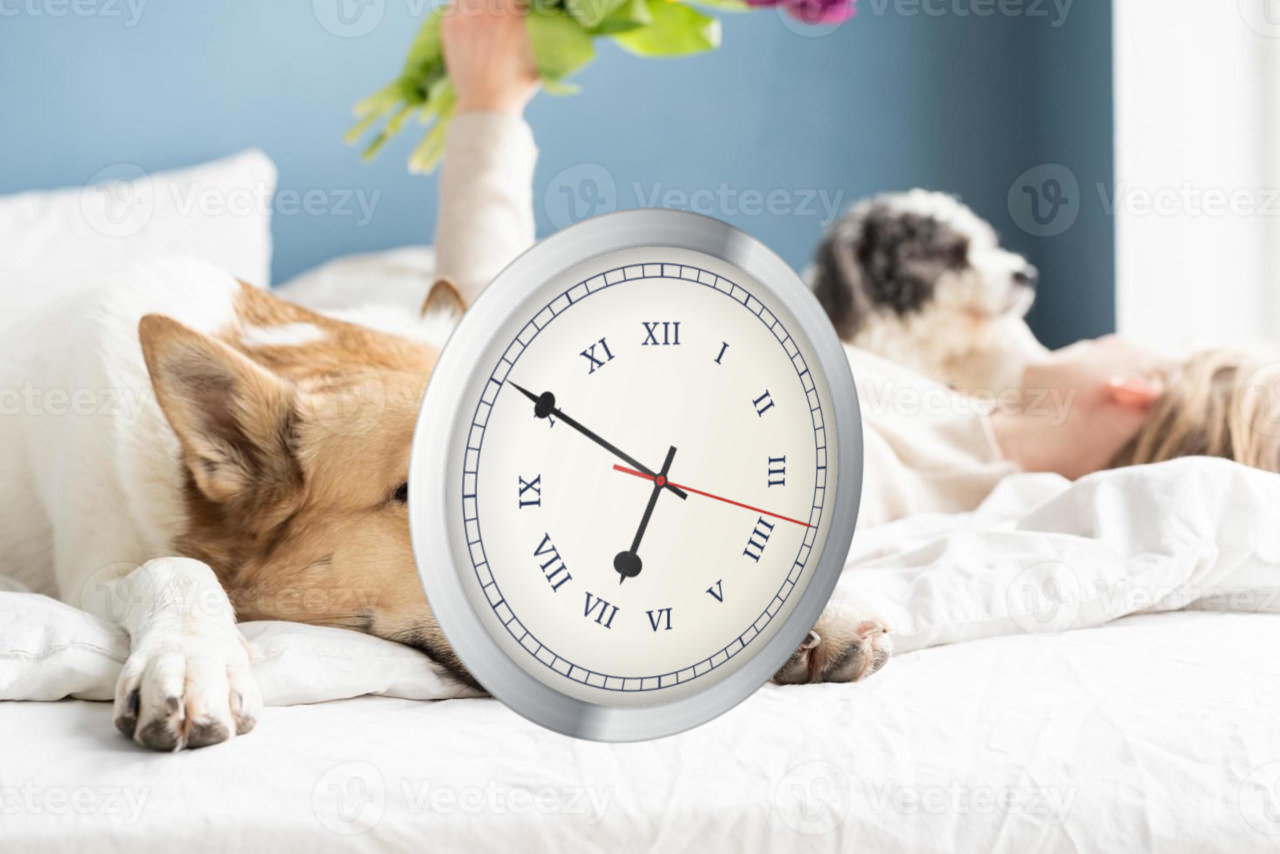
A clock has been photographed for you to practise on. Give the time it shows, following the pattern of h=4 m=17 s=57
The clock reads h=6 m=50 s=18
